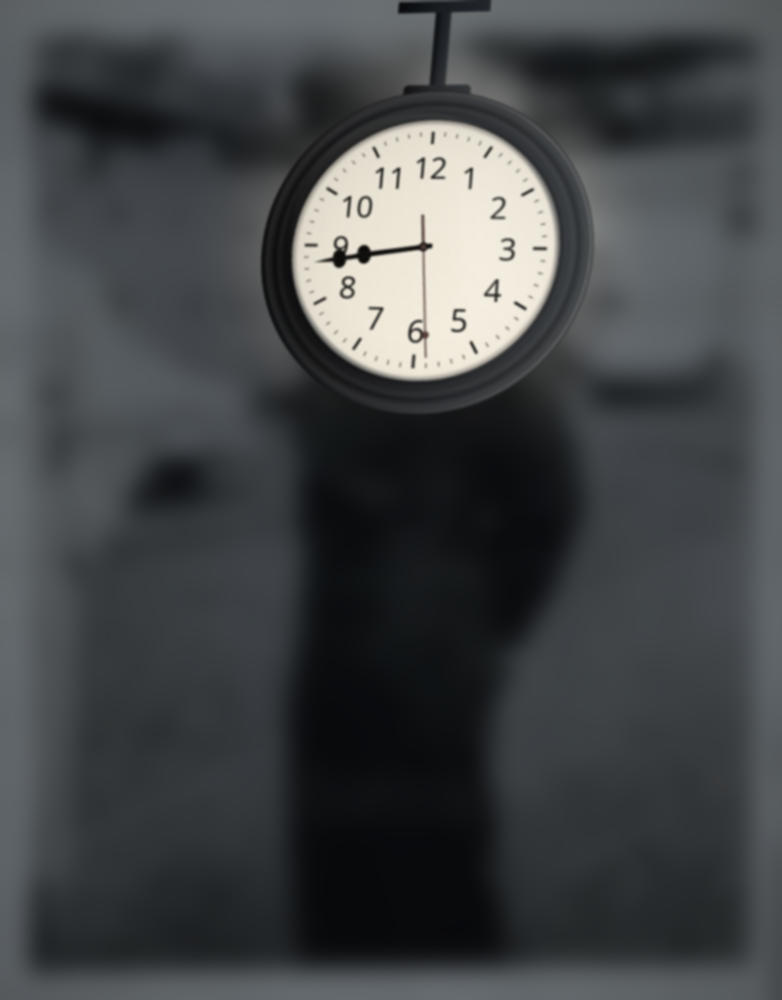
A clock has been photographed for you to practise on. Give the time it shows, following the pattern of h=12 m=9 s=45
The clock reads h=8 m=43 s=29
